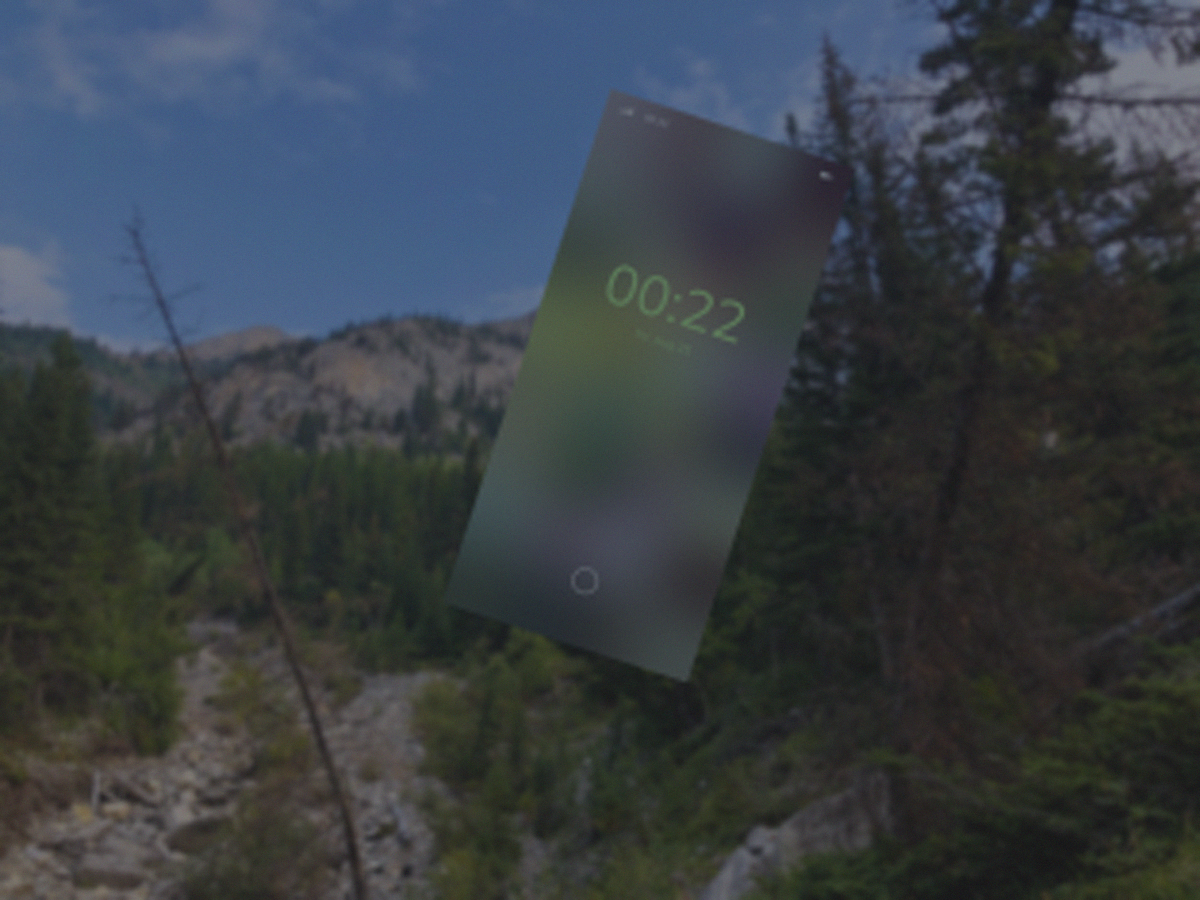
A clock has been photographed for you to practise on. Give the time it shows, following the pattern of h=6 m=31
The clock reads h=0 m=22
